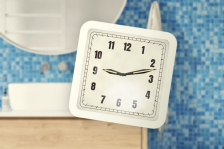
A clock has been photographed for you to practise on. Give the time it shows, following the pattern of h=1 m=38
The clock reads h=9 m=12
